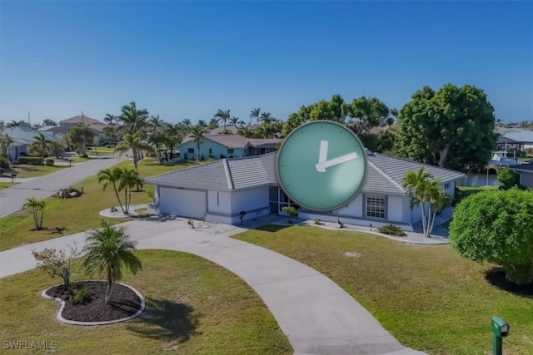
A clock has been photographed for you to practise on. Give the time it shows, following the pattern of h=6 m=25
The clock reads h=12 m=12
